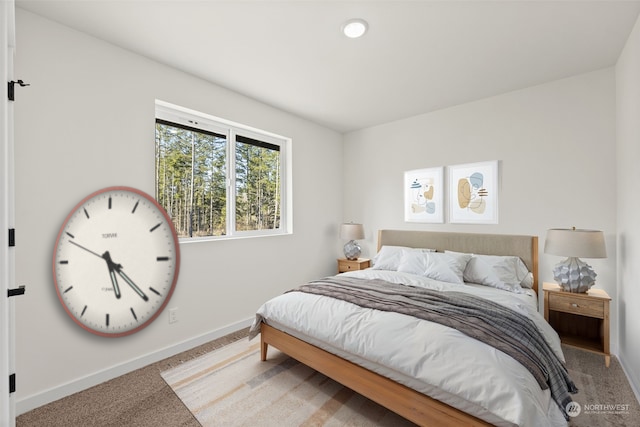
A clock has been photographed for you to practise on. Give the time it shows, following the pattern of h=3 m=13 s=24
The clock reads h=5 m=21 s=49
